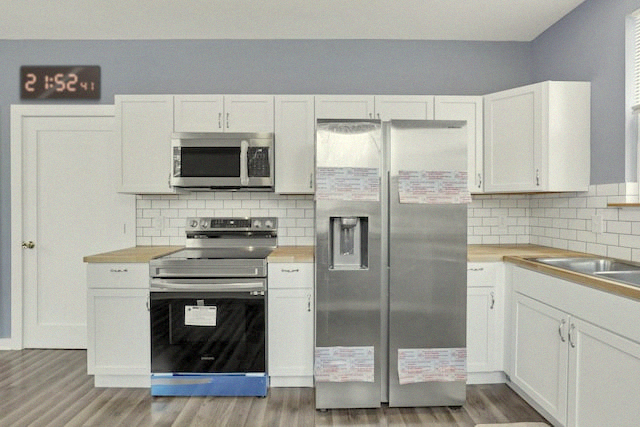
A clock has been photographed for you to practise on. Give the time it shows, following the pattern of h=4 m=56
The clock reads h=21 m=52
